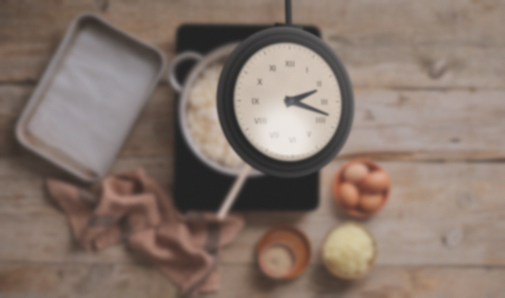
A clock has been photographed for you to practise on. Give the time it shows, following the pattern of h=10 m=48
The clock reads h=2 m=18
